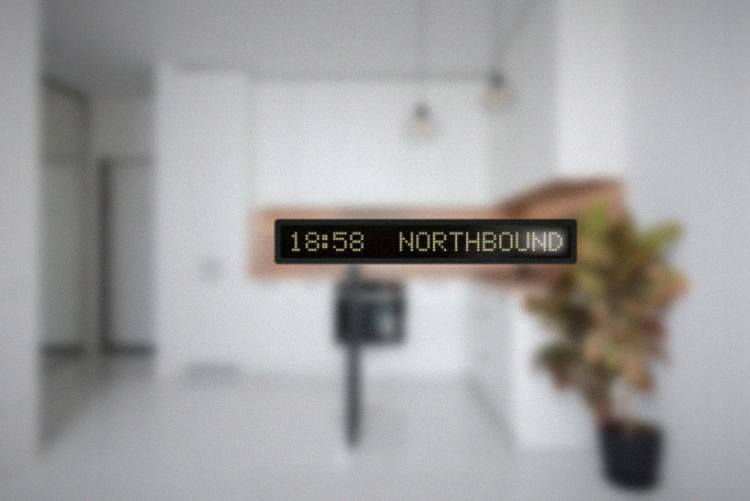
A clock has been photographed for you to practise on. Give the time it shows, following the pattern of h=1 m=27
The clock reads h=18 m=58
